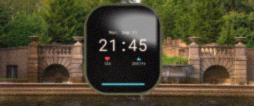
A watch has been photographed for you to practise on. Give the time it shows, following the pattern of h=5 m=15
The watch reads h=21 m=45
